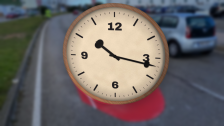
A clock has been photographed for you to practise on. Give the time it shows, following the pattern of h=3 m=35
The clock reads h=10 m=17
